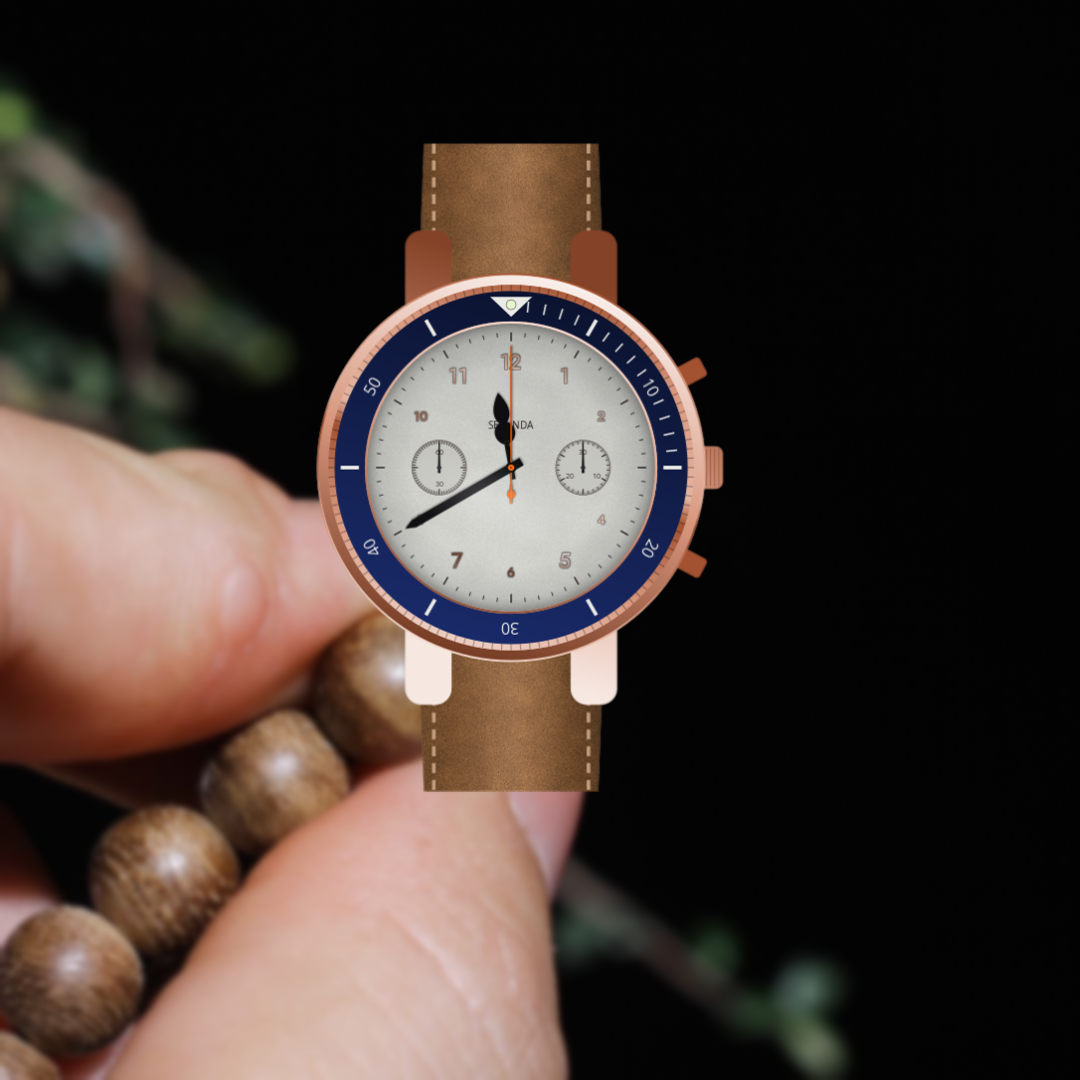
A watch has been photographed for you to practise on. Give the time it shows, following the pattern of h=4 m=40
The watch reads h=11 m=40
